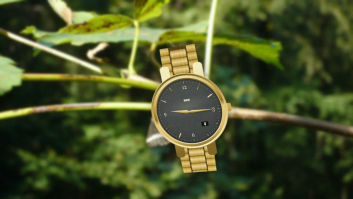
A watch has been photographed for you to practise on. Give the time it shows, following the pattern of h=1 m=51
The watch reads h=9 m=15
